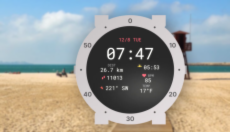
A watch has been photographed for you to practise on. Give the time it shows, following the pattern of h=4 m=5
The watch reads h=7 m=47
